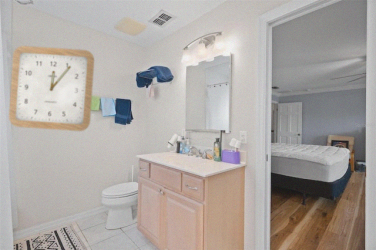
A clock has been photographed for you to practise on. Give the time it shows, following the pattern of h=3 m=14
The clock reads h=12 m=6
